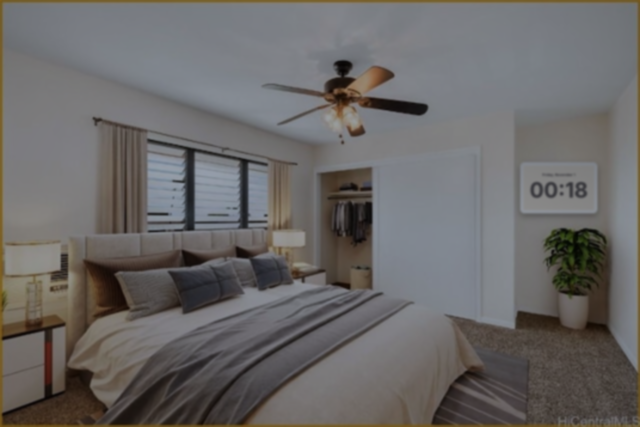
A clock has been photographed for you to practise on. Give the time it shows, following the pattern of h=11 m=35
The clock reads h=0 m=18
